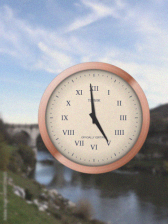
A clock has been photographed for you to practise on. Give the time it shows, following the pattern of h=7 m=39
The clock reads h=4 m=59
